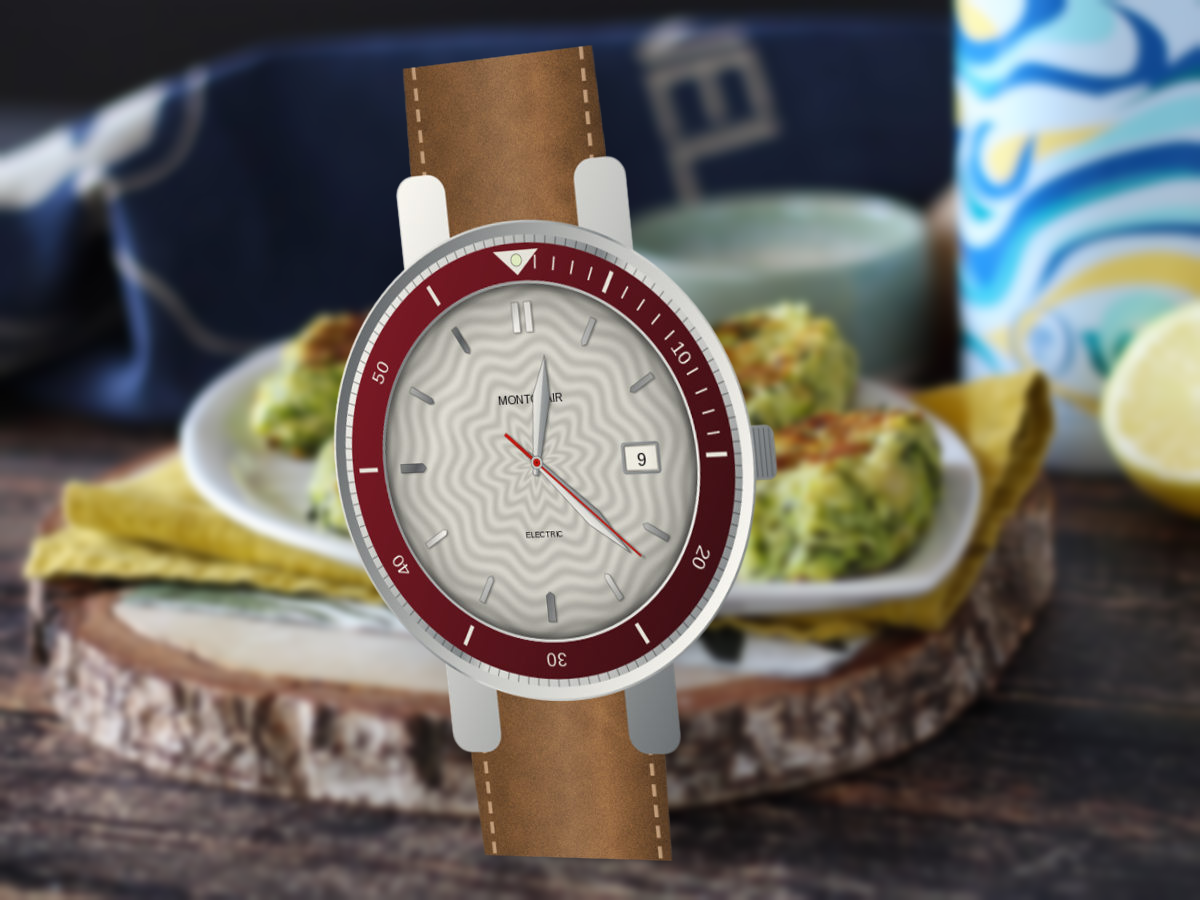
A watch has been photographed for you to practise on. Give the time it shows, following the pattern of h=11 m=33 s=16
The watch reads h=12 m=22 s=22
